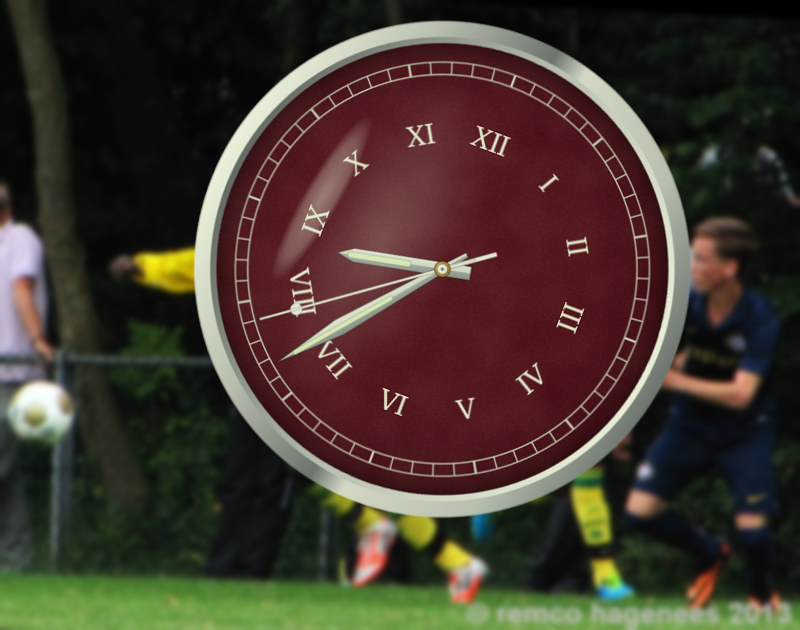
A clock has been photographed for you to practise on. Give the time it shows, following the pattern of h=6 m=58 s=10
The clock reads h=8 m=36 s=39
